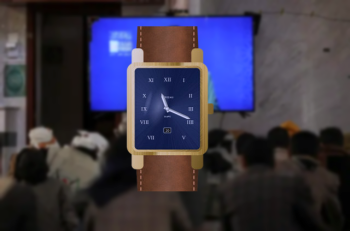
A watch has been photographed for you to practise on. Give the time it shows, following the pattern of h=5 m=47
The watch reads h=11 m=19
